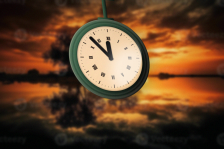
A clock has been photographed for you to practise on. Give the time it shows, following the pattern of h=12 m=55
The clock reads h=11 m=53
